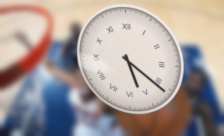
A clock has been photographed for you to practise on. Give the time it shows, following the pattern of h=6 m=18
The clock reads h=5 m=21
